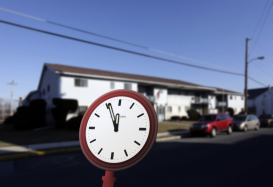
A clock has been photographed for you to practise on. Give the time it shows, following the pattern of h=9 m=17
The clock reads h=11 m=56
